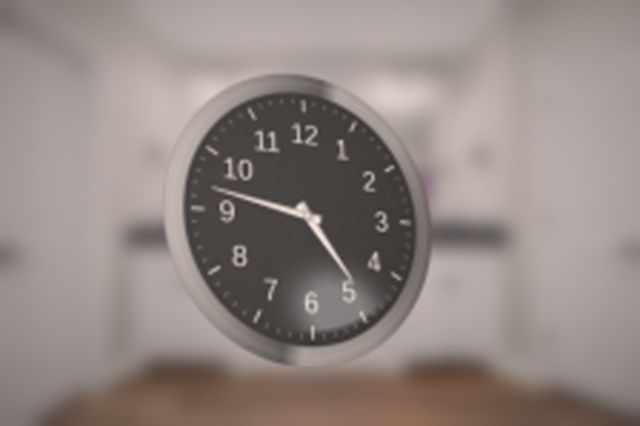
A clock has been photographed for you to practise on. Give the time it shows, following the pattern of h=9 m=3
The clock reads h=4 m=47
